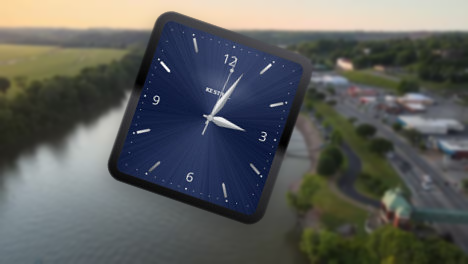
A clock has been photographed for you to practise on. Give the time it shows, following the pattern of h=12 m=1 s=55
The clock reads h=3 m=3 s=1
